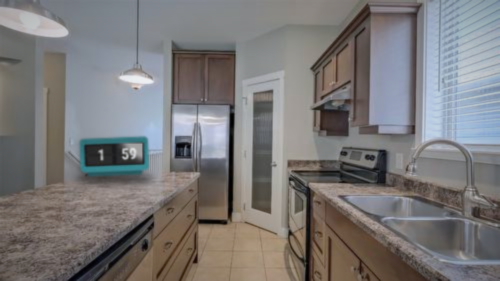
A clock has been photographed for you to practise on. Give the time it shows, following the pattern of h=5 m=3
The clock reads h=1 m=59
